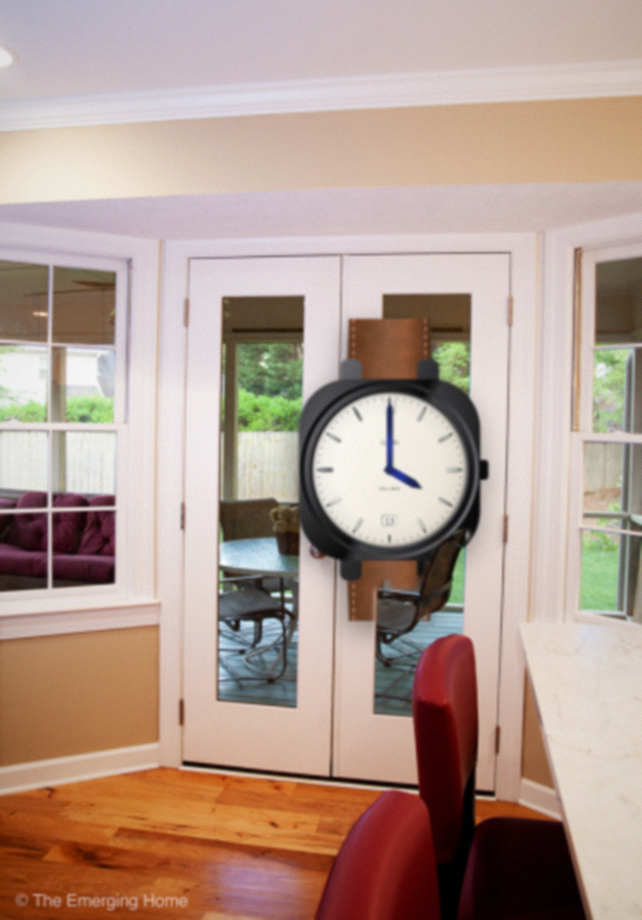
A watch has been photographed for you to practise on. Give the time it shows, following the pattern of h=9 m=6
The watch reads h=4 m=0
